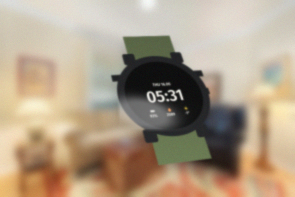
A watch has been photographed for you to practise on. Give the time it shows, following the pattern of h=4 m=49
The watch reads h=5 m=31
